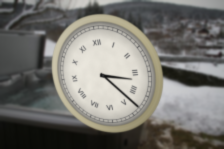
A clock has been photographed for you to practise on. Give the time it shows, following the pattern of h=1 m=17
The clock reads h=3 m=23
